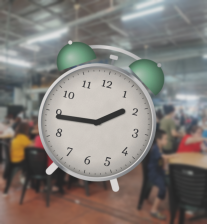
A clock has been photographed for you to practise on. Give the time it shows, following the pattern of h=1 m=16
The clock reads h=1 m=44
